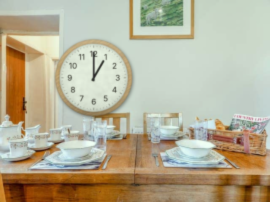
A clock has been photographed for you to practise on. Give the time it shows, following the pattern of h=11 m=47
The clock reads h=1 m=0
